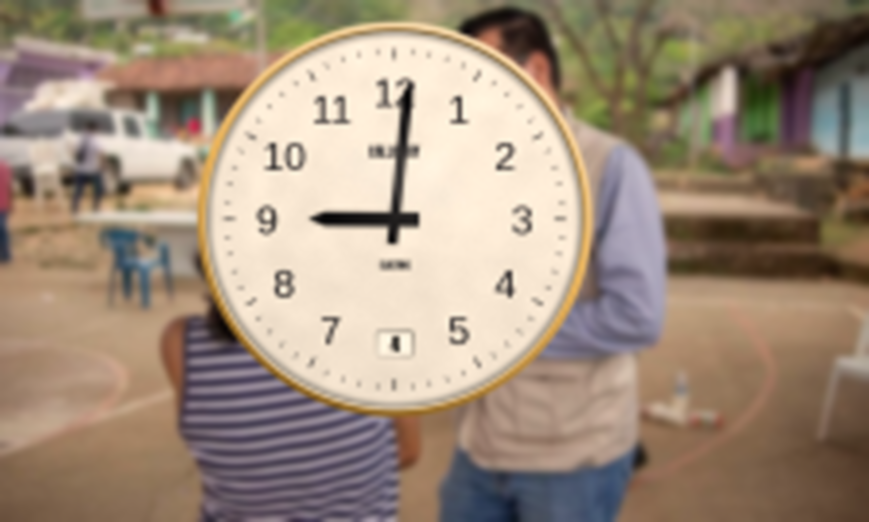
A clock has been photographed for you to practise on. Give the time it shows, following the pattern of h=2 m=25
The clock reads h=9 m=1
